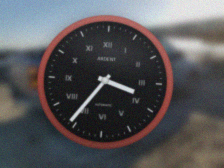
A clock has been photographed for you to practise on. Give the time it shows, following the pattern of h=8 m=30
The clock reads h=3 m=36
